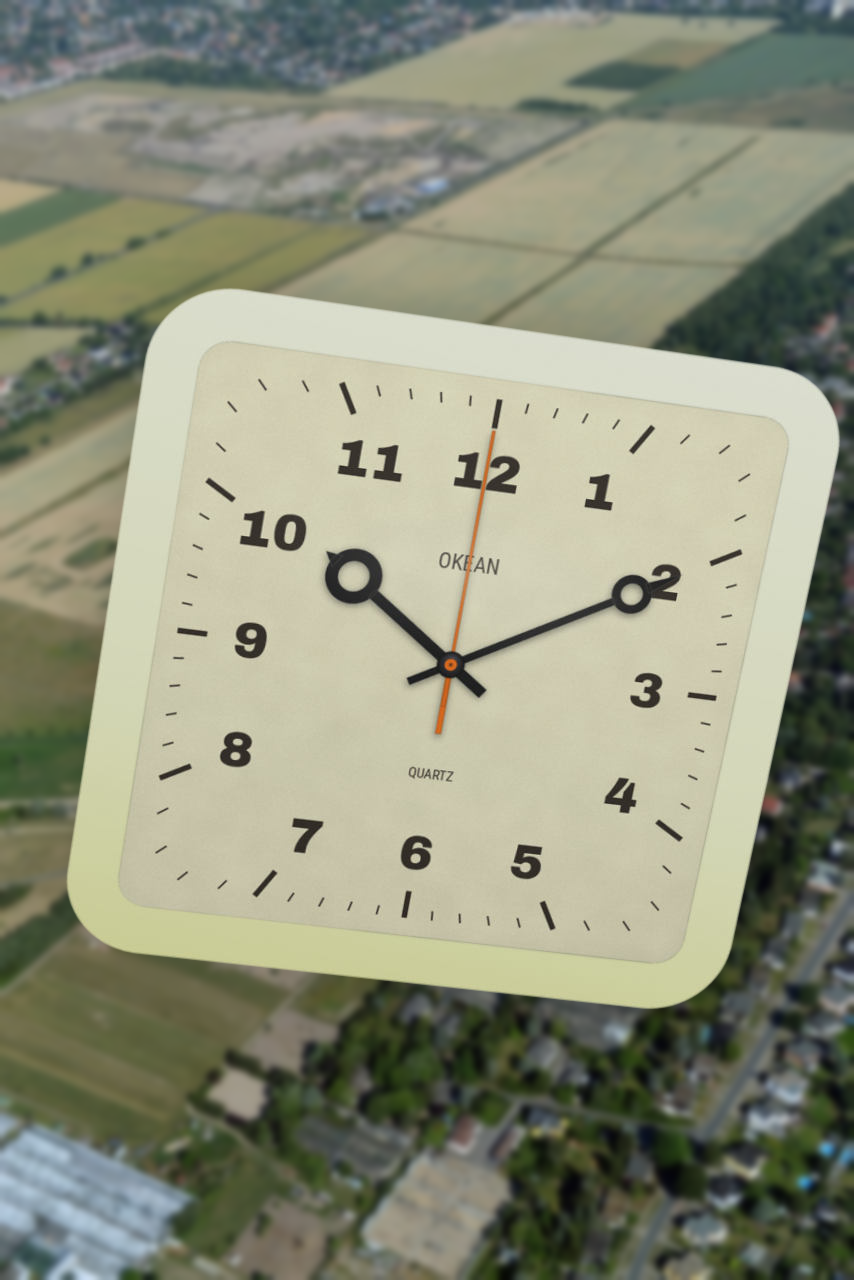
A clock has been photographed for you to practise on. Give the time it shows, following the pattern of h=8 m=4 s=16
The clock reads h=10 m=10 s=0
